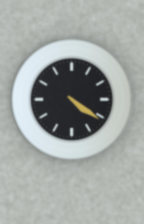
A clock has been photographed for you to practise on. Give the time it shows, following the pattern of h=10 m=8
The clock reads h=4 m=21
